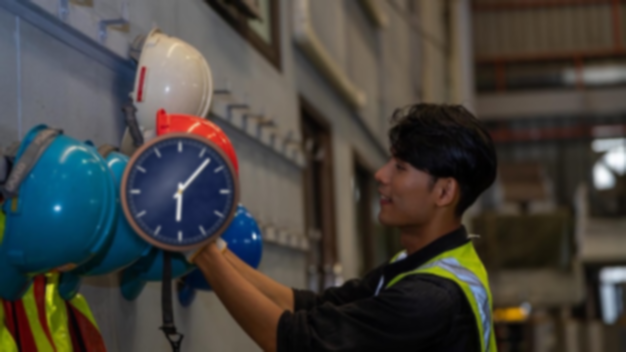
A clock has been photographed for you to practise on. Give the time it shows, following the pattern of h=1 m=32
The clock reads h=6 m=7
